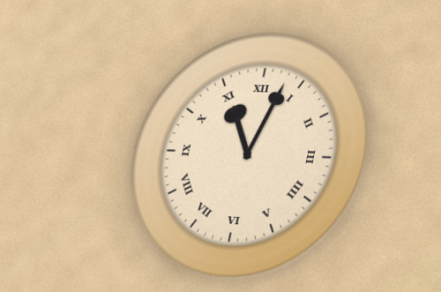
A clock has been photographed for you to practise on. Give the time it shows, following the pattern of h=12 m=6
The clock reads h=11 m=3
